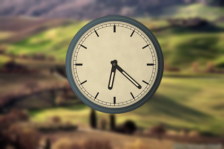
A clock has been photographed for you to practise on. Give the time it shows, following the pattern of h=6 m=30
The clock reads h=6 m=22
